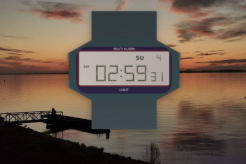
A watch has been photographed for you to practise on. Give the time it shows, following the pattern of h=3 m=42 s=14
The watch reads h=2 m=59 s=31
